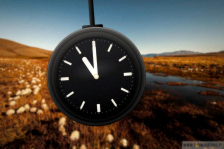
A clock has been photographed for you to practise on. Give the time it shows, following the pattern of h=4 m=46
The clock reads h=11 m=0
